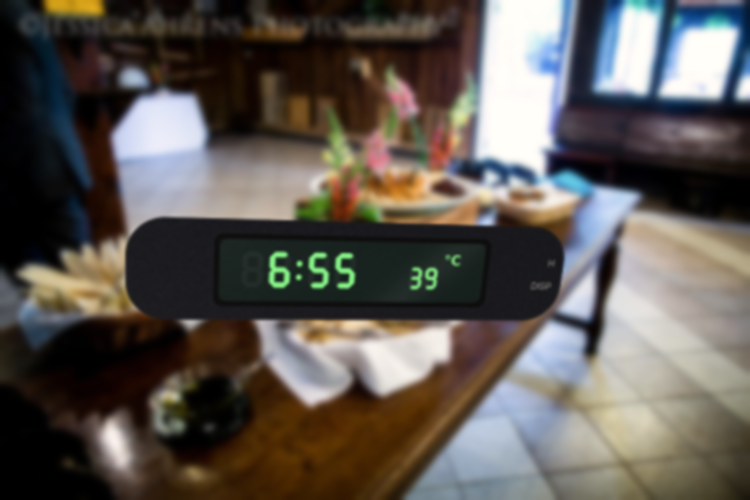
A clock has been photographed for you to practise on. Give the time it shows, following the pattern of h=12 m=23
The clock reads h=6 m=55
